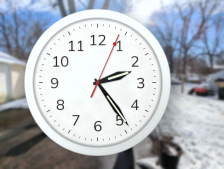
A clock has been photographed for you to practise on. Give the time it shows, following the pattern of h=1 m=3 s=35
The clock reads h=2 m=24 s=4
